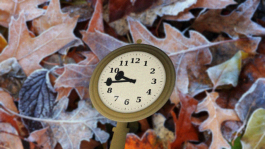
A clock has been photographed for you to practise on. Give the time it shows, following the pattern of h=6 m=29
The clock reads h=9 m=44
